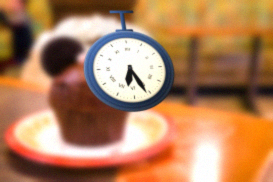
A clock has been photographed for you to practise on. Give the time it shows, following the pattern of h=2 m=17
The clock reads h=6 m=26
